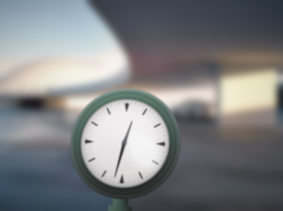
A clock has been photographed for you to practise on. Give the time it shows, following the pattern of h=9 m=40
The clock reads h=12 m=32
